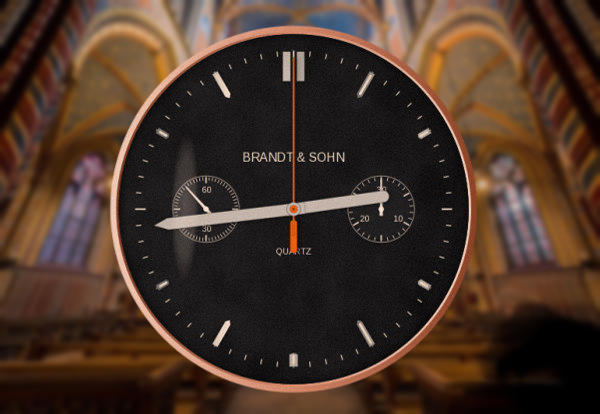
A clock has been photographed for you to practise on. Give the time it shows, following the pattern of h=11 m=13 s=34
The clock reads h=2 m=43 s=53
